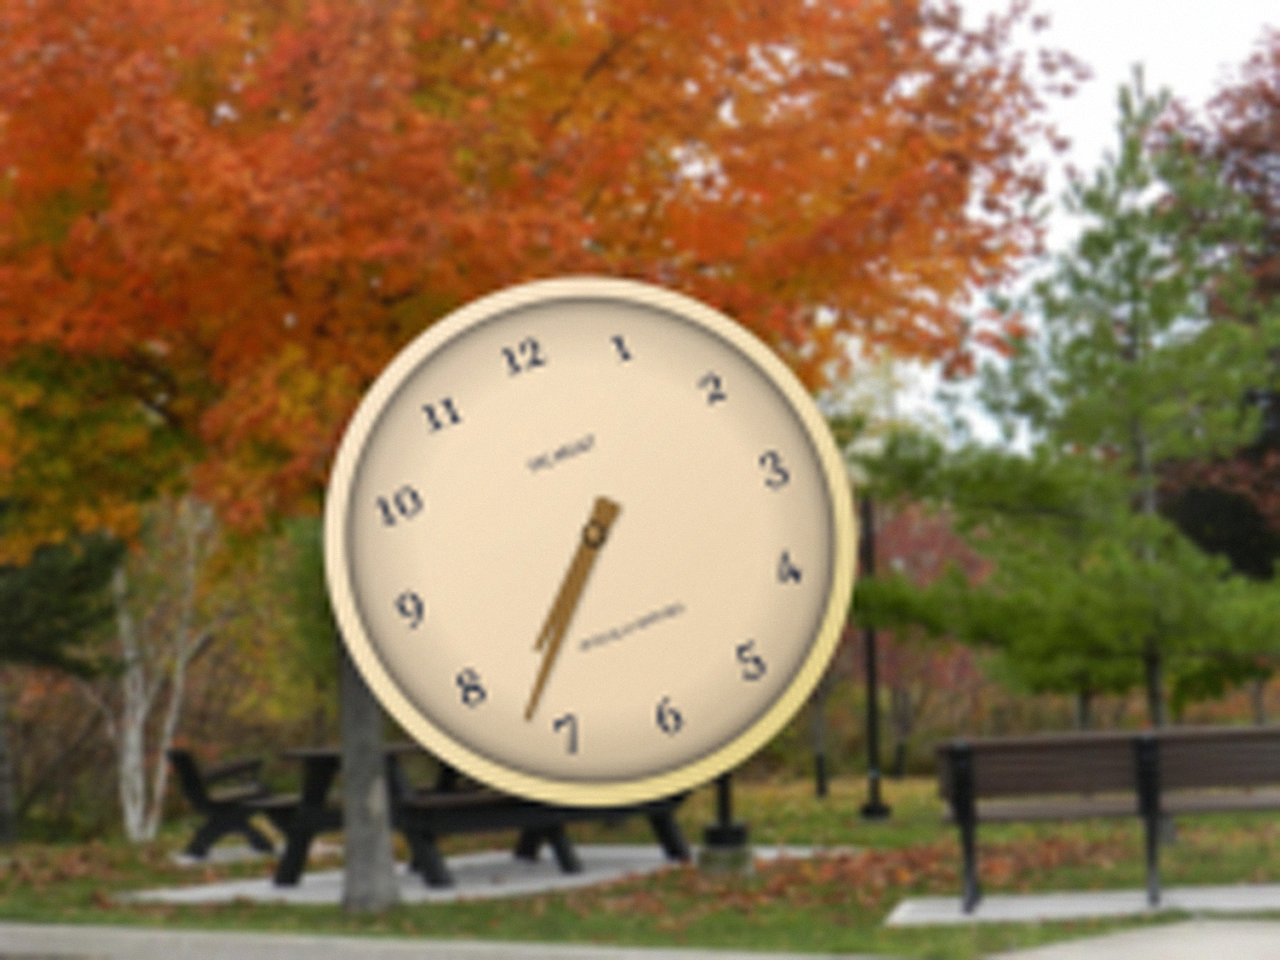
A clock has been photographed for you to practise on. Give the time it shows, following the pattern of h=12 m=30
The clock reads h=7 m=37
